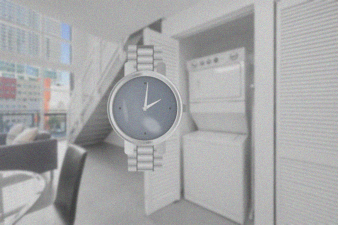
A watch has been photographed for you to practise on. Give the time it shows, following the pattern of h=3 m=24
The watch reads h=2 m=1
